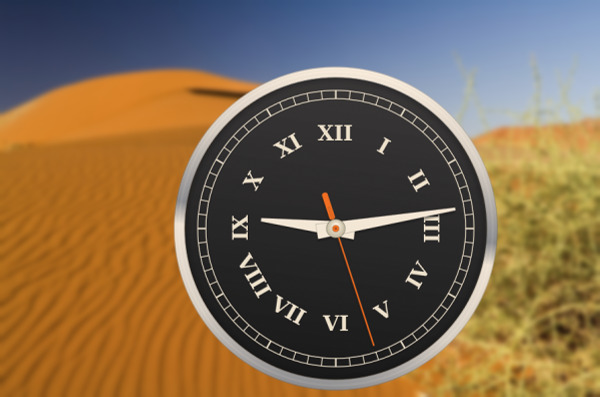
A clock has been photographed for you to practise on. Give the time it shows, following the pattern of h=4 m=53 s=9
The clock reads h=9 m=13 s=27
